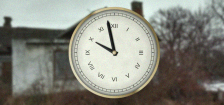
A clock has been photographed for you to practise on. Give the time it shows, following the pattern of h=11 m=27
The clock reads h=9 m=58
